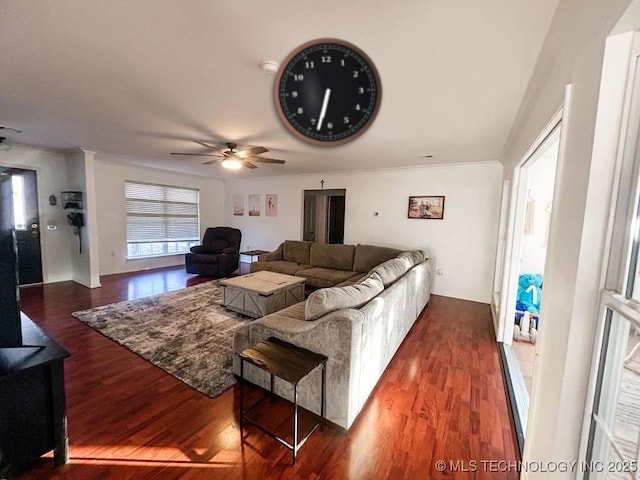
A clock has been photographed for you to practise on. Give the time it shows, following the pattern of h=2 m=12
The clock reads h=6 m=33
